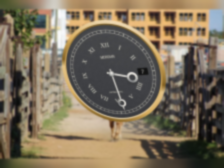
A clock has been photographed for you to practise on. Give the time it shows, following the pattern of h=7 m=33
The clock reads h=3 m=29
